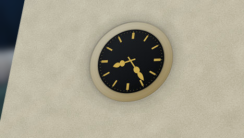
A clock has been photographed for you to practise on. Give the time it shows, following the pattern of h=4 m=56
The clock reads h=8 m=24
